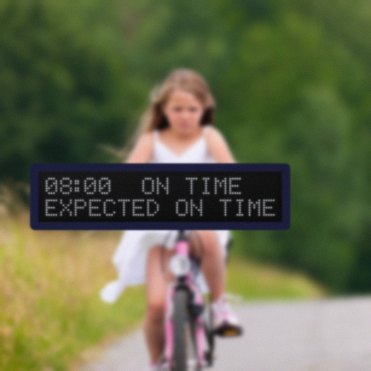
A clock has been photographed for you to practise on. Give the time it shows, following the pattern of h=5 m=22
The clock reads h=8 m=0
